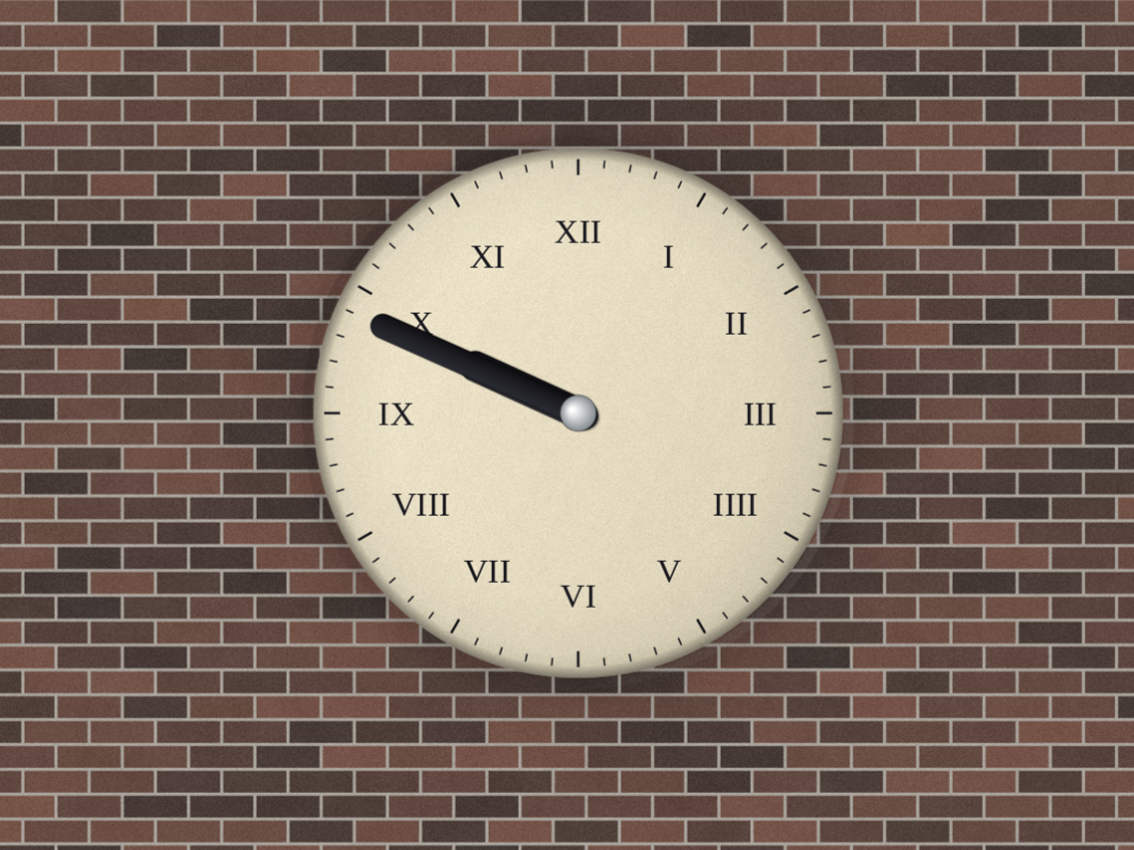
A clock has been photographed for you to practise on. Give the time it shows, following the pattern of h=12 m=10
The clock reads h=9 m=49
